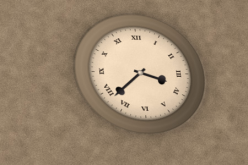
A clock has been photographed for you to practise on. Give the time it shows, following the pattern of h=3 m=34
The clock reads h=3 m=38
